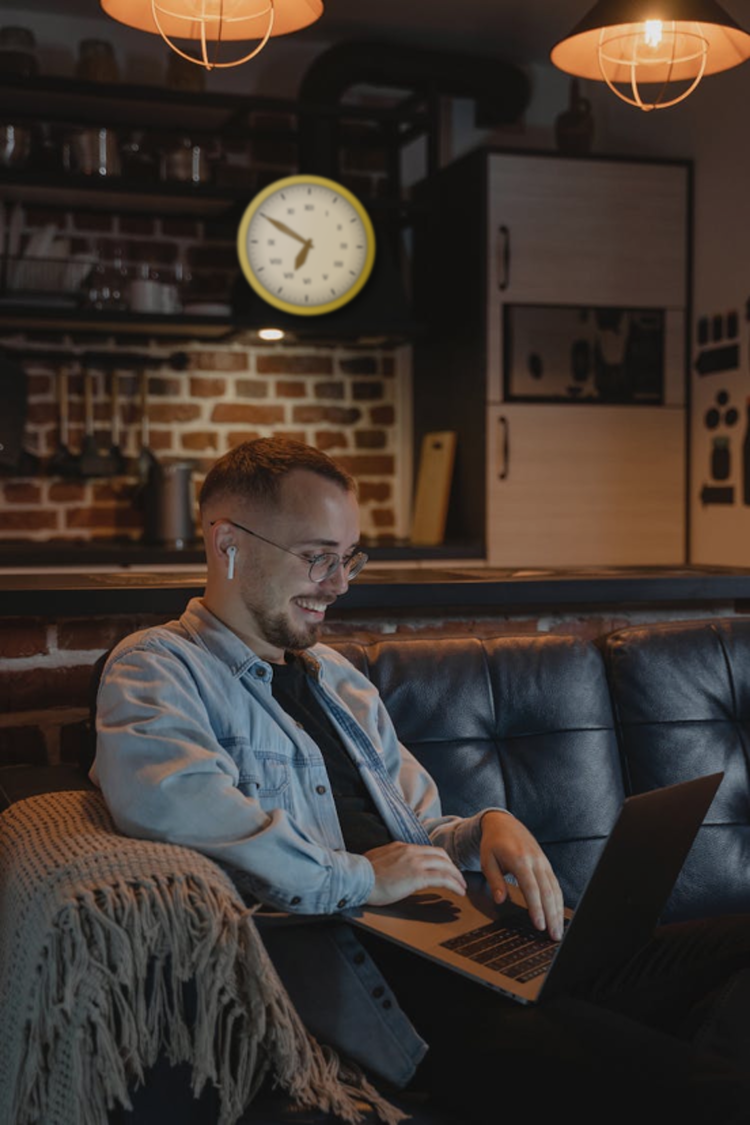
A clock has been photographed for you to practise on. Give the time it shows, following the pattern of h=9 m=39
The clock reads h=6 m=50
